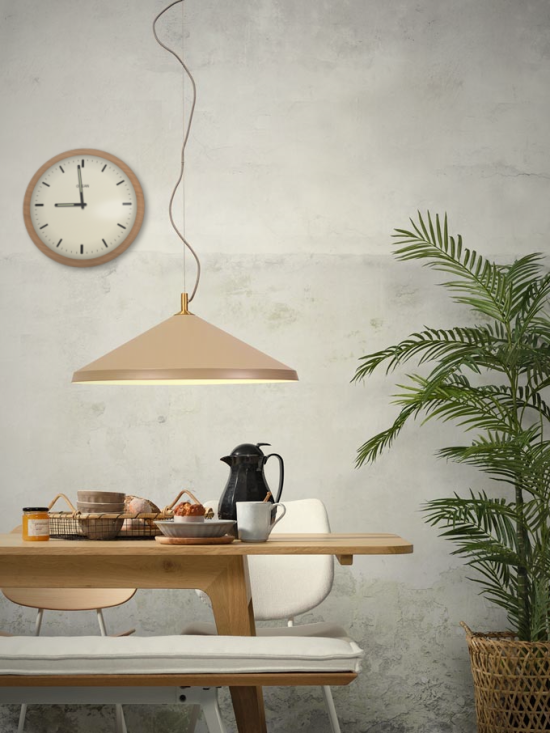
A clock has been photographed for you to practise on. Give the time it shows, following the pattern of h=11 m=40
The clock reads h=8 m=59
